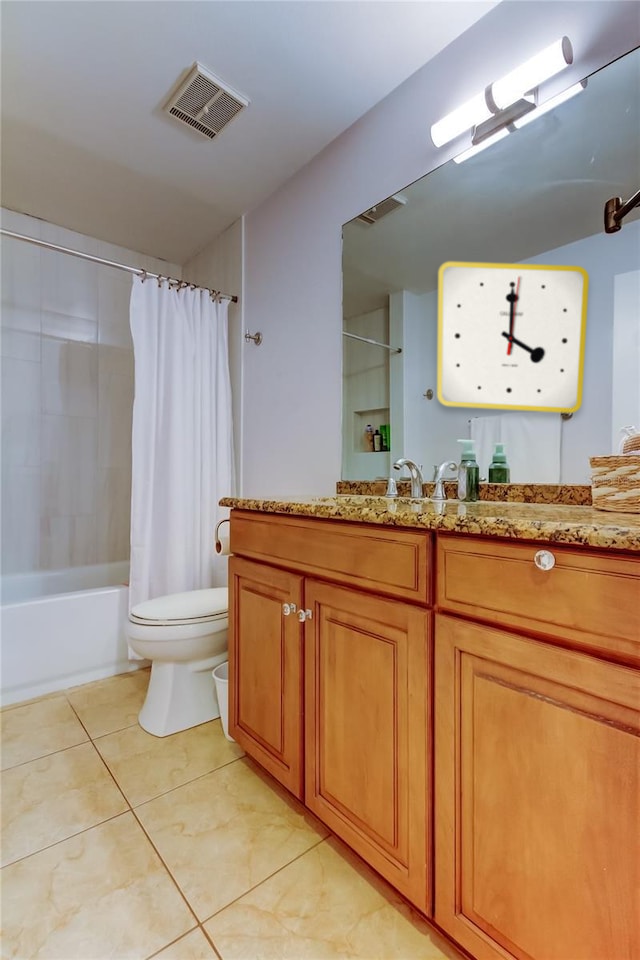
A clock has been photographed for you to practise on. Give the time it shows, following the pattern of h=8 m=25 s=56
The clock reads h=4 m=0 s=1
